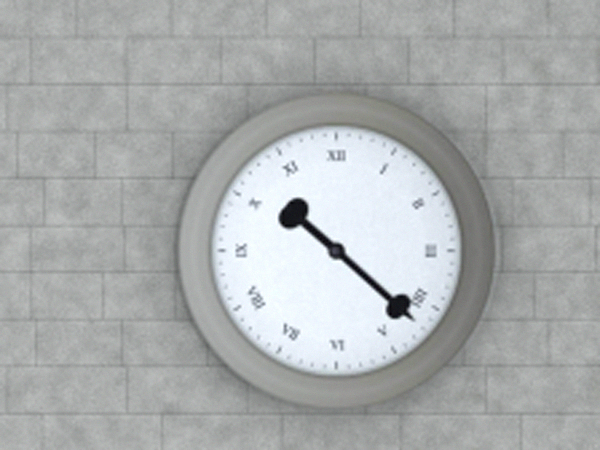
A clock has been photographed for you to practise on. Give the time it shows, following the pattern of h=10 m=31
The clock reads h=10 m=22
